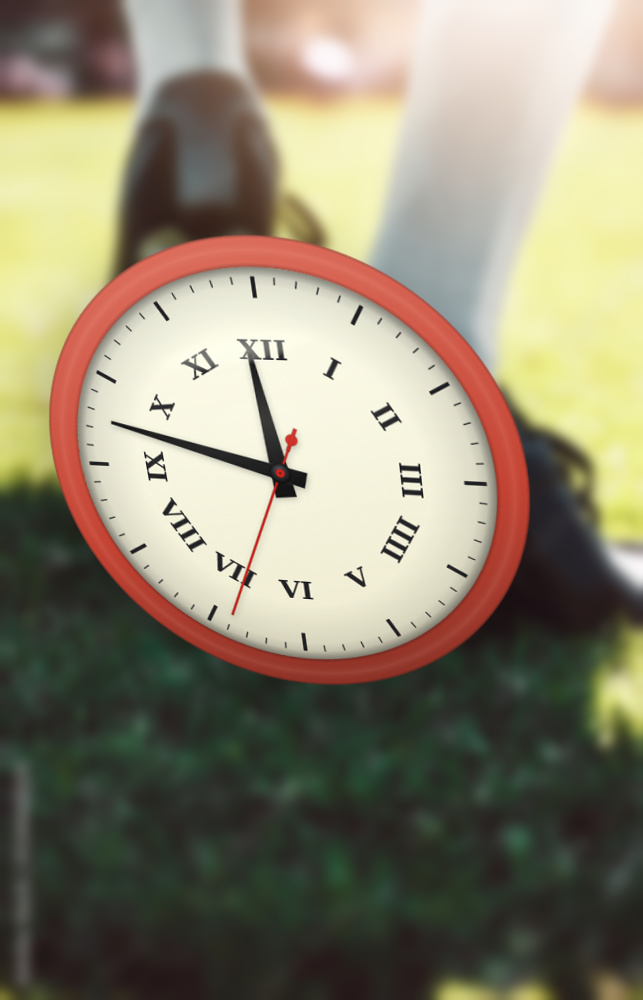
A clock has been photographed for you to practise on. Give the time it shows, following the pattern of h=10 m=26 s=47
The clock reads h=11 m=47 s=34
